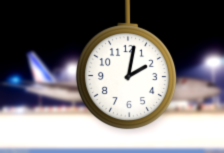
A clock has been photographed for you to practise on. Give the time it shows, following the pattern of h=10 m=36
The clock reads h=2 m=2
